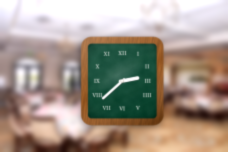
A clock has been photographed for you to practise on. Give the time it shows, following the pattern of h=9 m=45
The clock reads h=2 m=38
